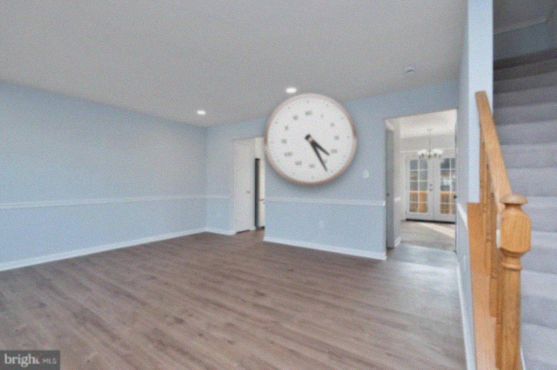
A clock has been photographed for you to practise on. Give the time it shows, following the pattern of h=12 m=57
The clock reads h=4 m=26
